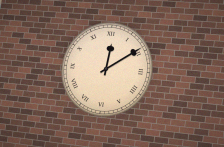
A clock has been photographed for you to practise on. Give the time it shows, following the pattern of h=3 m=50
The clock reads h=12 m=9
